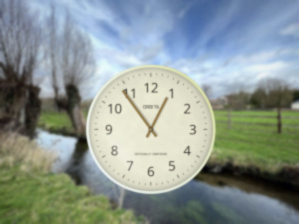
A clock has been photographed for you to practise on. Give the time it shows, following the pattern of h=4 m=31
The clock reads h=12 m=54
